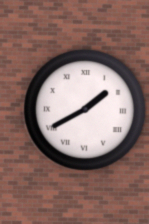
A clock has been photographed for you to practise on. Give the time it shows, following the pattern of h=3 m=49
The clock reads h=1 m=40
